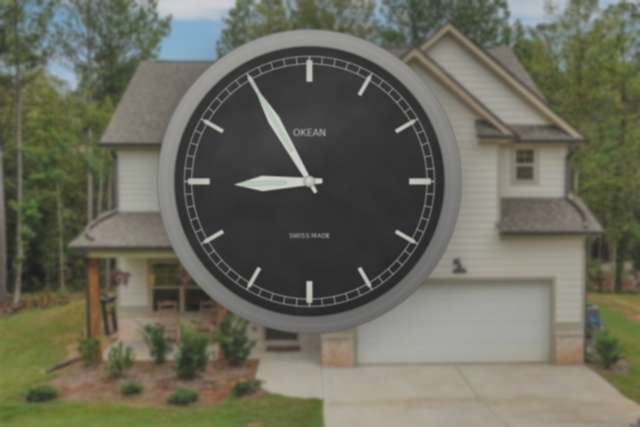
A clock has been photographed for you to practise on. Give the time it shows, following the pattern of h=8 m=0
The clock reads h=8 m=55
